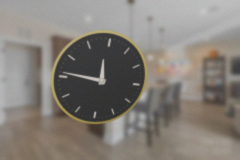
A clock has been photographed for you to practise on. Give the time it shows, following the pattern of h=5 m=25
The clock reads h=11 m=46
